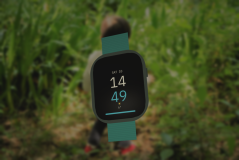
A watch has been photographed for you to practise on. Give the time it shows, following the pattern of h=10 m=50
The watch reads h=14 m=49
